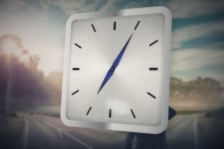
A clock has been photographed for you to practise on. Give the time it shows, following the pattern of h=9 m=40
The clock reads h=7 m=5
